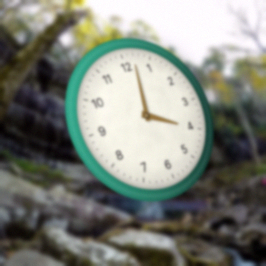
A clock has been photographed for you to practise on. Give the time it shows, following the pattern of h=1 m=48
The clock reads h=4 m=2
